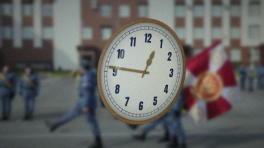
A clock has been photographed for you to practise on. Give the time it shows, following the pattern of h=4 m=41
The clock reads h=12 m=46
